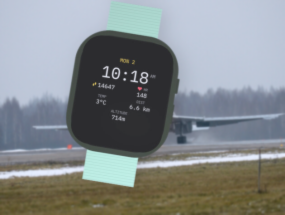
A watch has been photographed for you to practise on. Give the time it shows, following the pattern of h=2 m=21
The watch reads h=10 m=18
